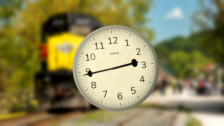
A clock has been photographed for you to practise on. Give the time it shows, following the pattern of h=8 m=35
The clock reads h=2 m=44
